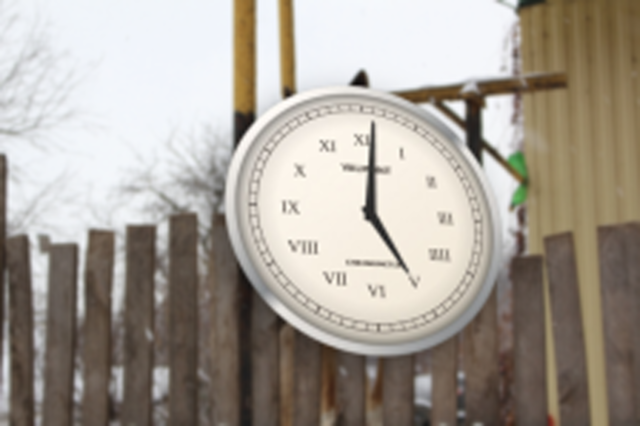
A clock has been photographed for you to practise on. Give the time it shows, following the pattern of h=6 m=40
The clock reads h=5 m=1
